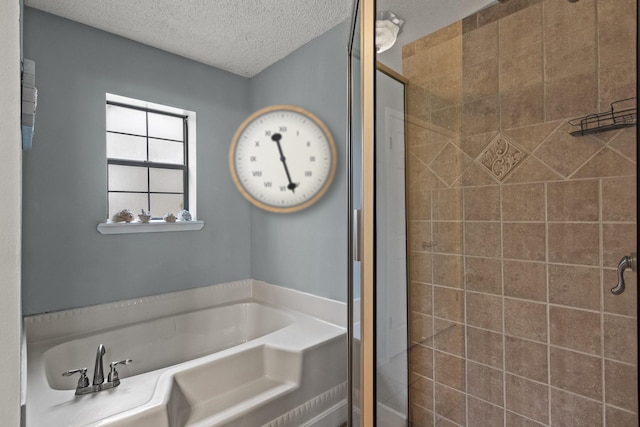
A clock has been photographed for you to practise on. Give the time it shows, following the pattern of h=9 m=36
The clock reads h=11 m=27
